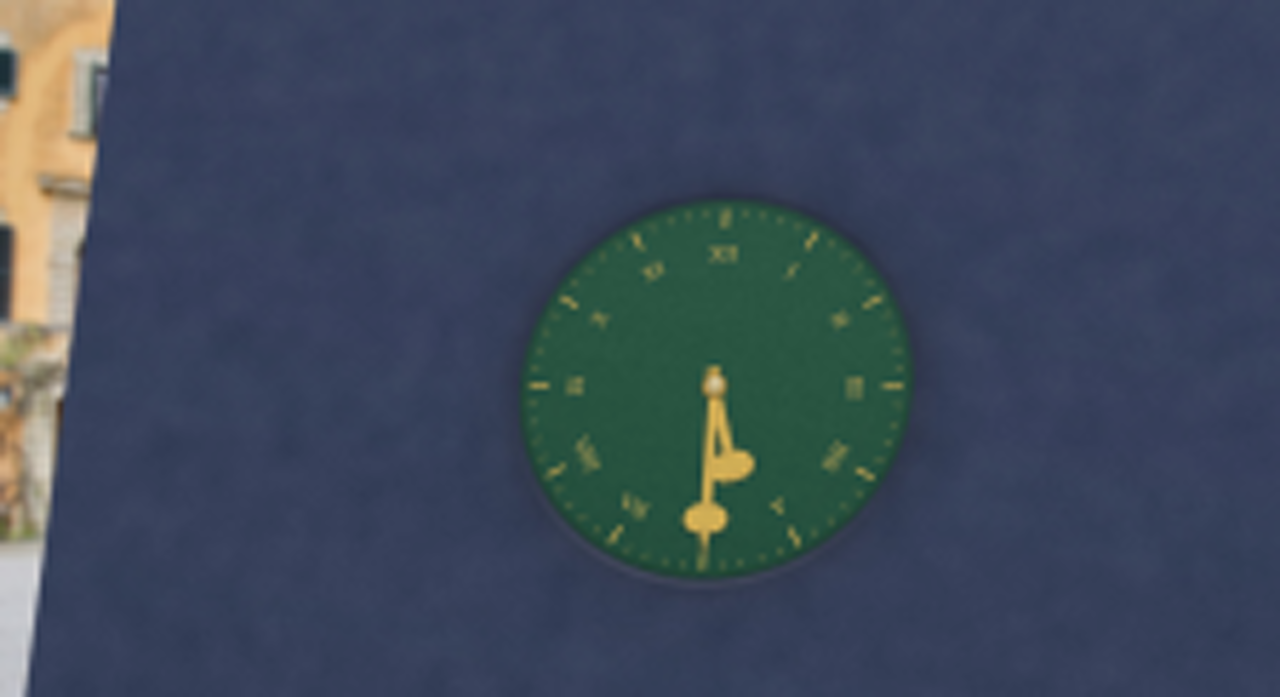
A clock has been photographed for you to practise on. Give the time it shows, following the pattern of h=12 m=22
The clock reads h=5 m=30
